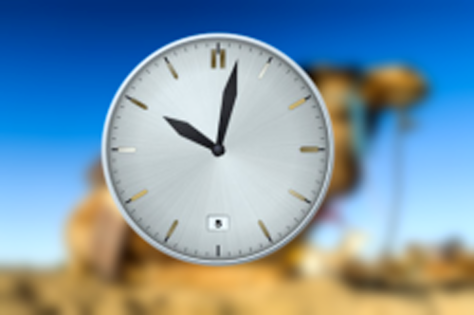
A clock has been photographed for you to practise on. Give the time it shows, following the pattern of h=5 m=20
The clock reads h=10 m=2
